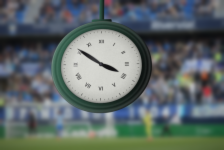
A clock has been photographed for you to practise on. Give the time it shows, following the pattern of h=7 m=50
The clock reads h=3 m=51
